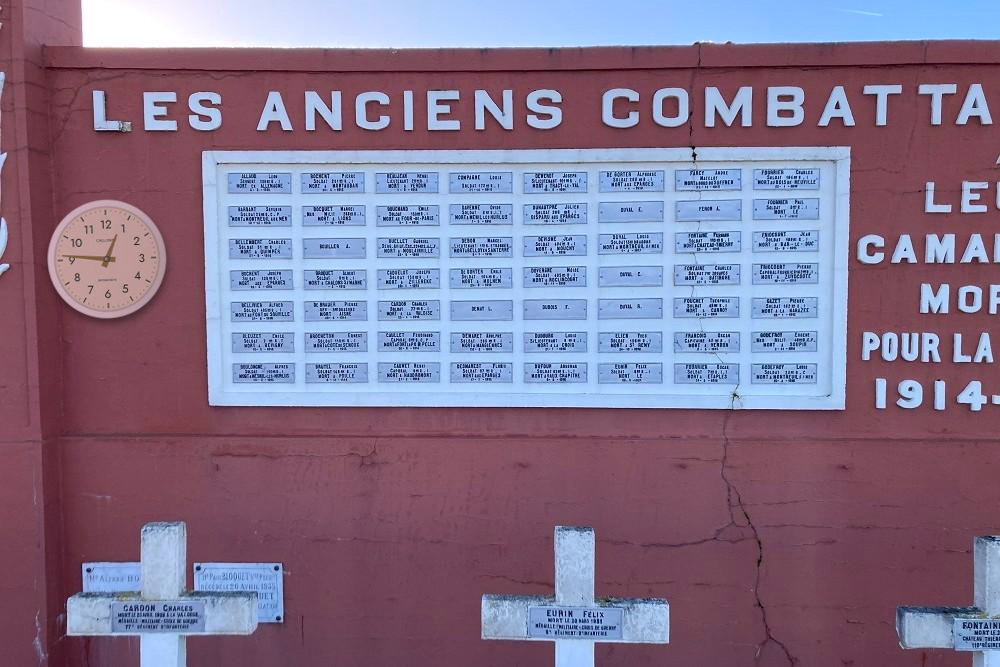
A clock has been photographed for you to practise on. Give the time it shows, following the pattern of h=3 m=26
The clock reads h=12 m=46
